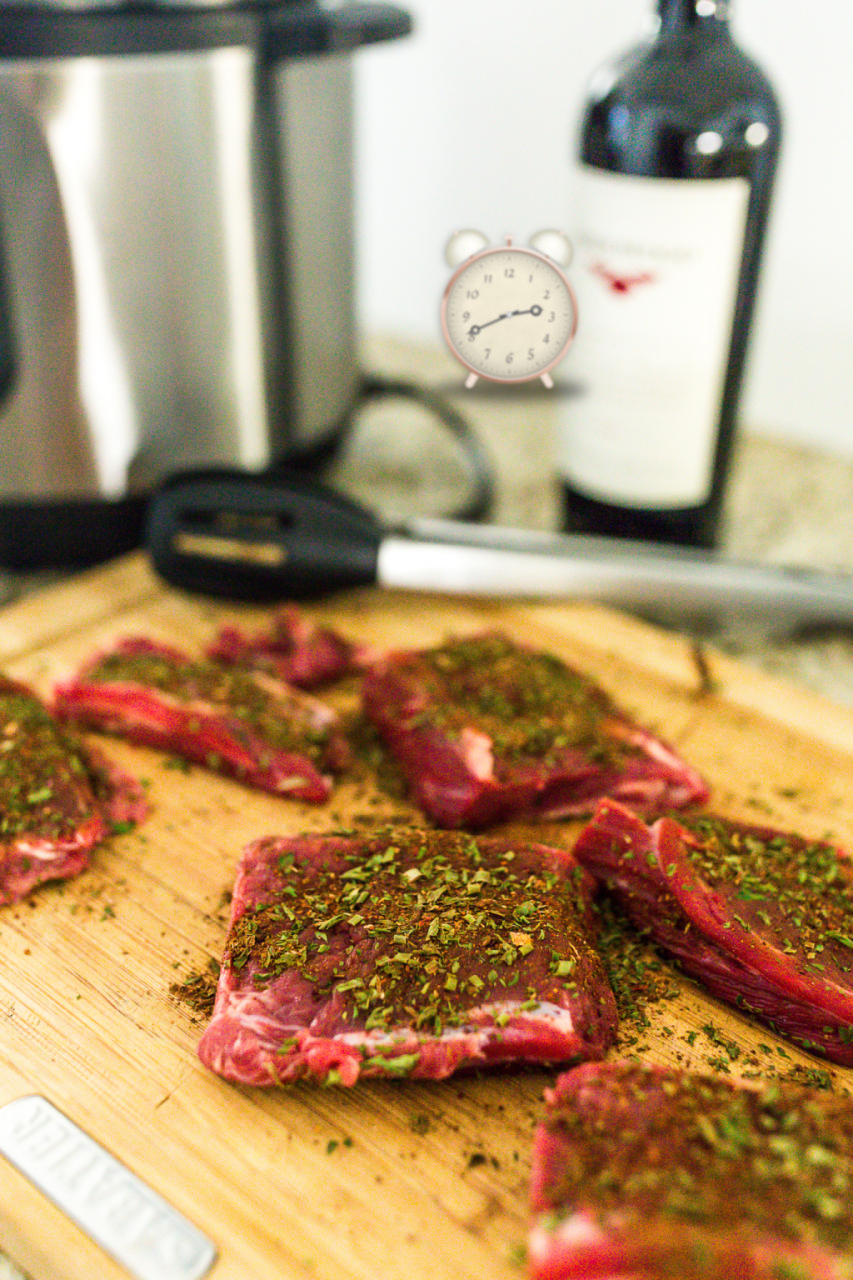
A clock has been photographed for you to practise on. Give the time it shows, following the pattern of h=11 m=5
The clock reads h=2 m=41
